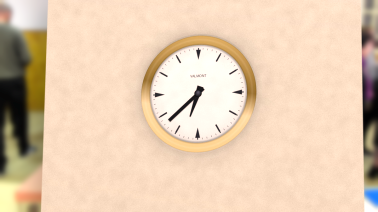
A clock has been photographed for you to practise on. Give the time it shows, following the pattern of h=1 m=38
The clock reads h=6 m=38
